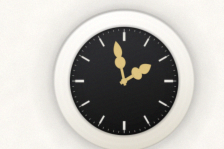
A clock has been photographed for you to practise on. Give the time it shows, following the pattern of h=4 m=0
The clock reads h=1 m=58
